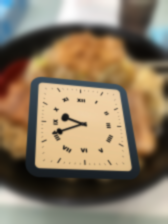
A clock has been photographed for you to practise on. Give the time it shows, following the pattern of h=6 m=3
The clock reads h=9 m=41
